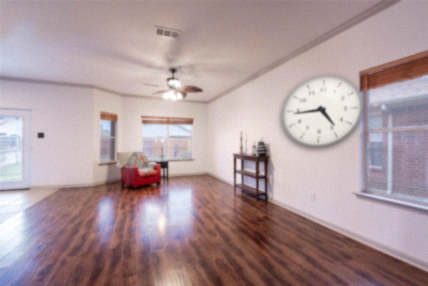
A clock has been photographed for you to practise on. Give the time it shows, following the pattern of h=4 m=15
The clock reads h=4 m=44
